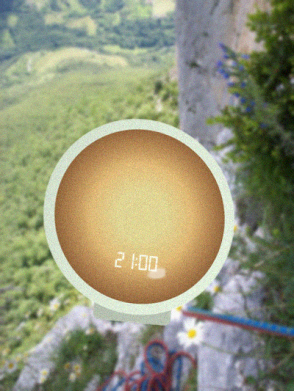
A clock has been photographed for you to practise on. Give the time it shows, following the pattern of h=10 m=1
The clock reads h=21 m=0
